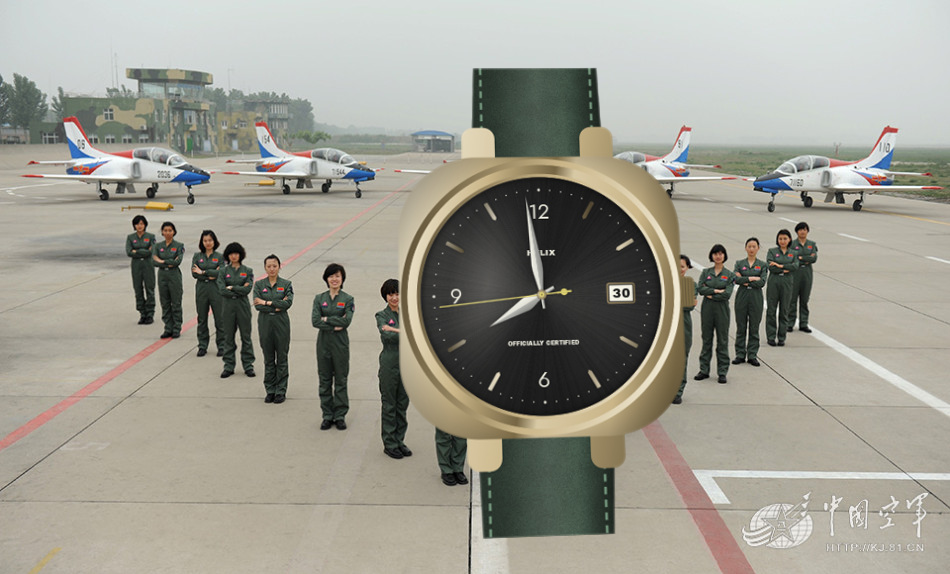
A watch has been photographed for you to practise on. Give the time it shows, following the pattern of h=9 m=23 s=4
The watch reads h=7 m=58 s=44
